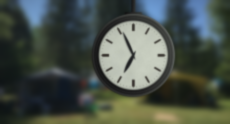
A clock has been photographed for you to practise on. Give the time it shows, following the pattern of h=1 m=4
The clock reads h=6 m=56
